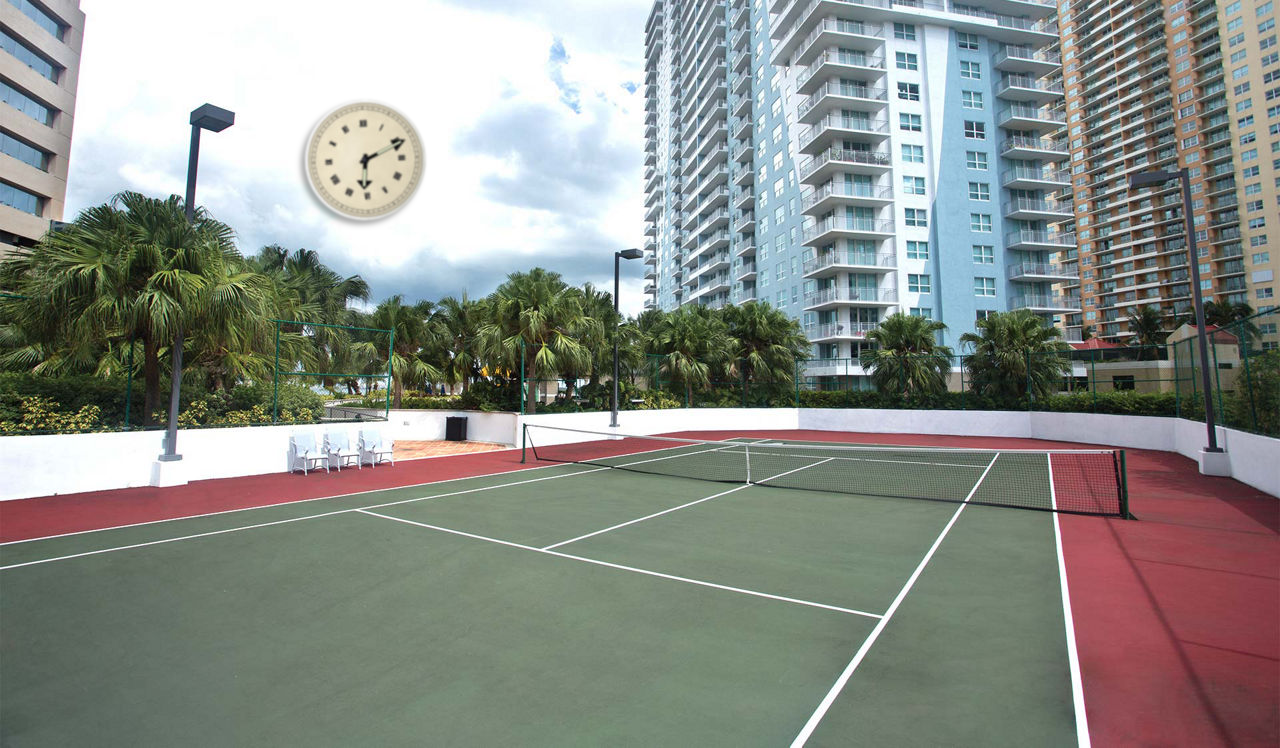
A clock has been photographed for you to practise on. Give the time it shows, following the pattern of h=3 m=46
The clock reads h=6 m=11
